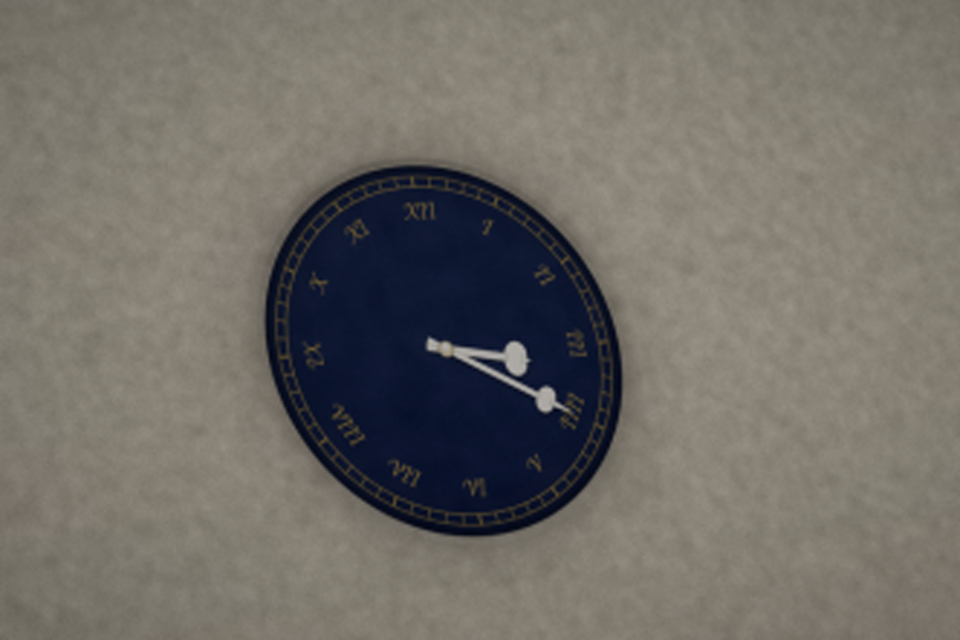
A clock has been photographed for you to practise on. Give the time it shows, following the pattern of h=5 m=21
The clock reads h=3 m=20
